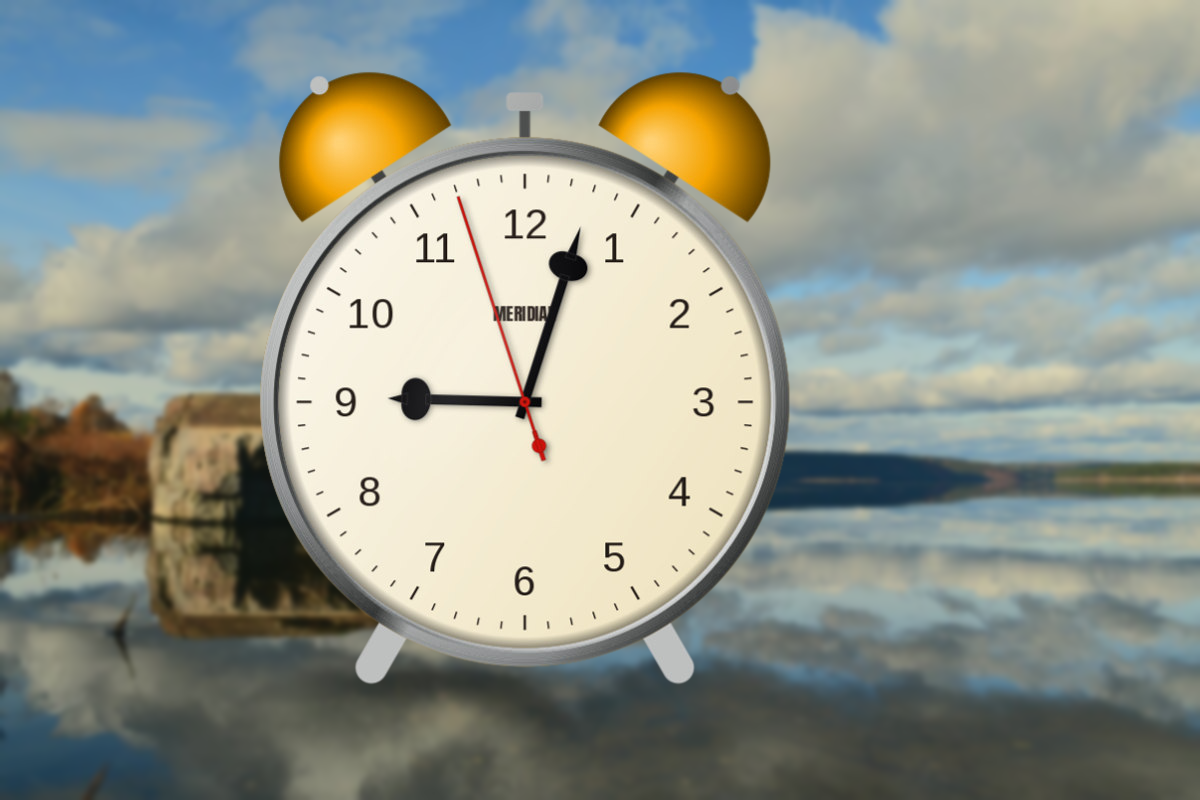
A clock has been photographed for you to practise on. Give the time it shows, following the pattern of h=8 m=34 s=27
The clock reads h=9 m=2 s=57
